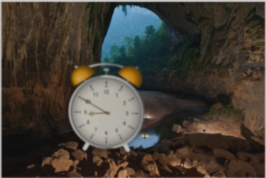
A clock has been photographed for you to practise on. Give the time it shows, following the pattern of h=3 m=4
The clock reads h=8 m=50
